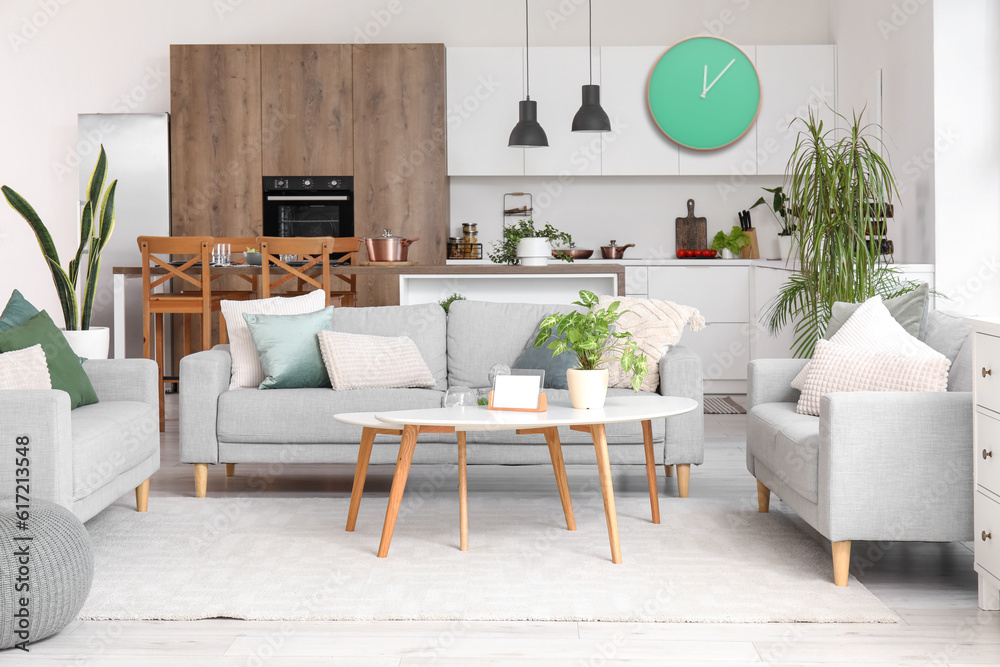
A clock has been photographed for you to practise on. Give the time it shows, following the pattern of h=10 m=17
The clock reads h=12 m=7
